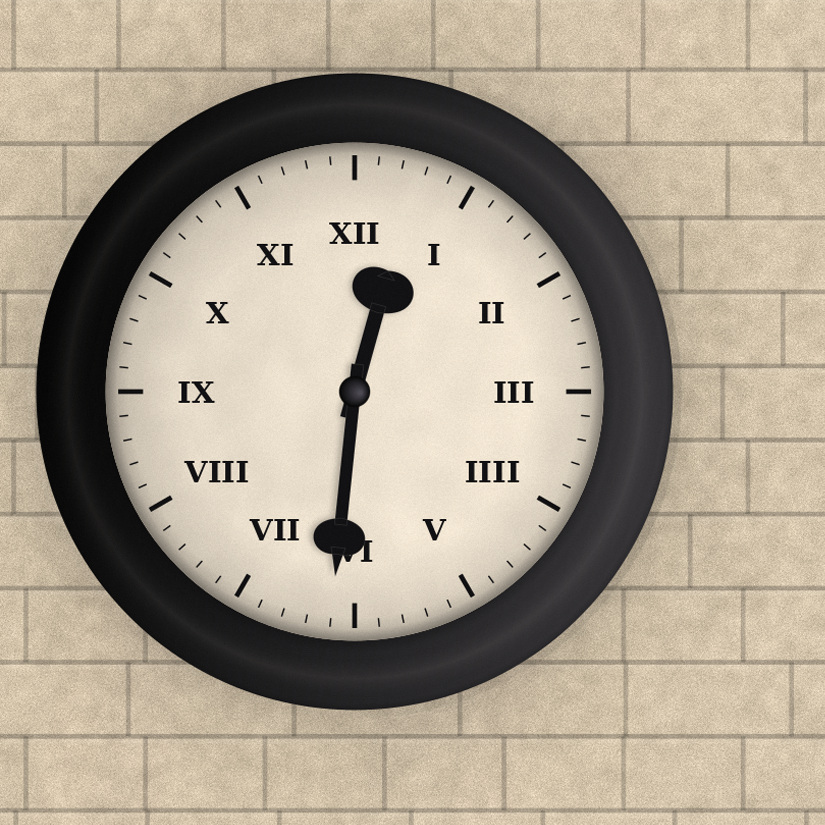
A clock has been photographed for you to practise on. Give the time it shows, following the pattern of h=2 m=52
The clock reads h=12 m=31
